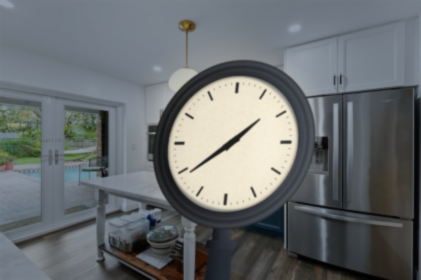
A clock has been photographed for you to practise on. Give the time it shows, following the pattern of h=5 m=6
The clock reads h=1 m=39
